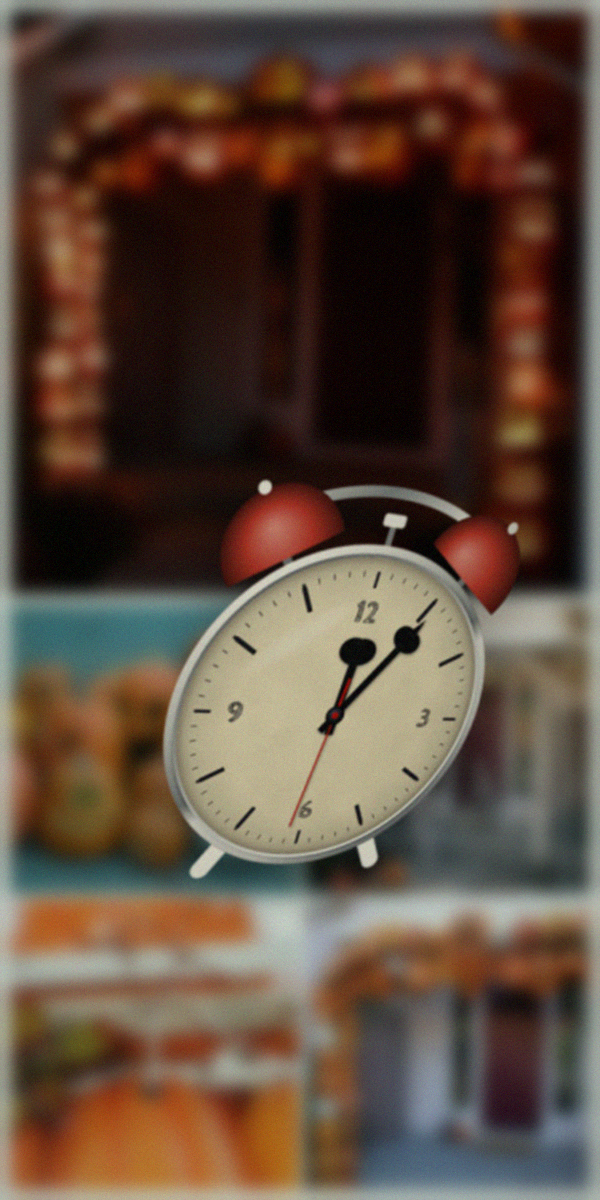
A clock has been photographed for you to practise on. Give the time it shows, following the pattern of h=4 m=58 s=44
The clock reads h=12 m=5 s=31
